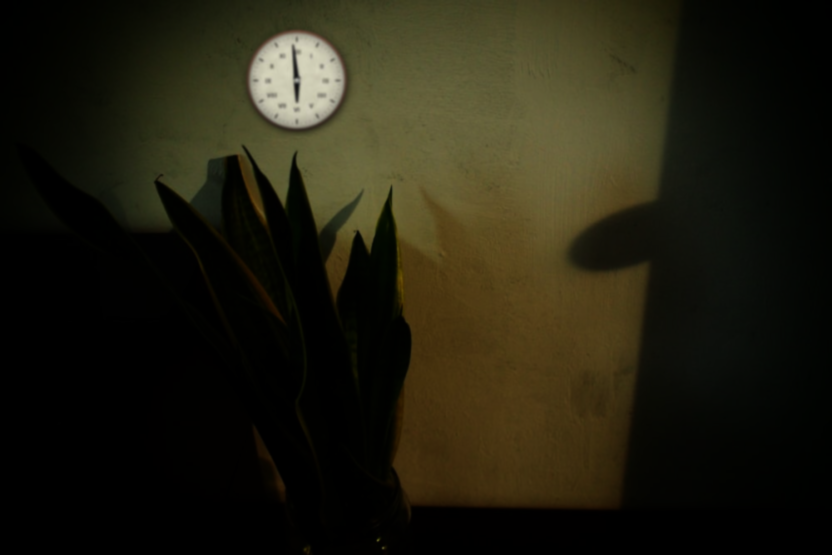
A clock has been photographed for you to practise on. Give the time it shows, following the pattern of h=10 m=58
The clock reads h=5 m=59
